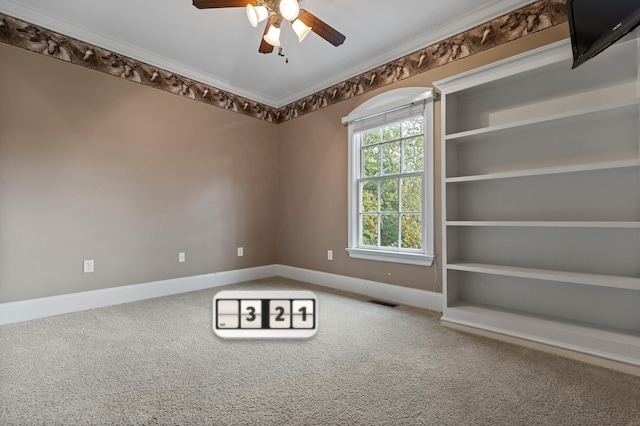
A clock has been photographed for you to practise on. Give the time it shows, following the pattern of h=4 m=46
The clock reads h=3 m=21
